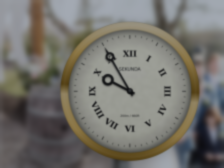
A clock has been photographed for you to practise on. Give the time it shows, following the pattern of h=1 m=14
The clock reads h=9 m=55
